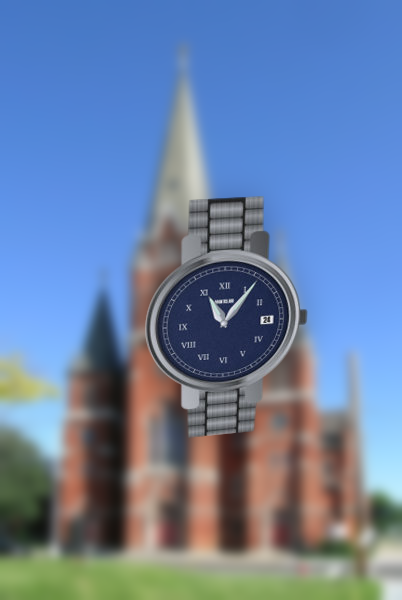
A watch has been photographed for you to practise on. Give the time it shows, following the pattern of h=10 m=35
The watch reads h=11 m=6
